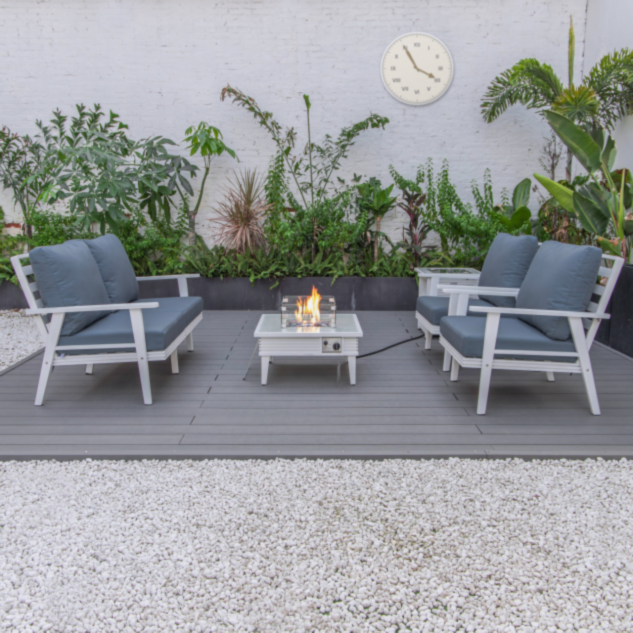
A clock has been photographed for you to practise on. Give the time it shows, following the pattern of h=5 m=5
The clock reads h=3 m=55
